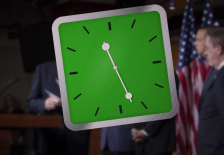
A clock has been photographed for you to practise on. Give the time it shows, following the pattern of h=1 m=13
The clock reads h=11 m=27
